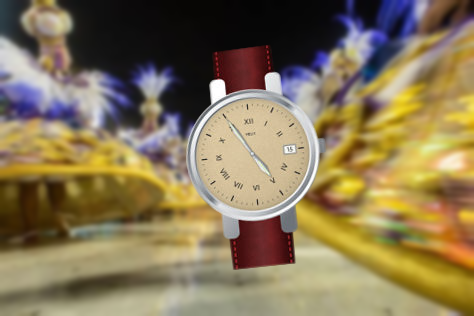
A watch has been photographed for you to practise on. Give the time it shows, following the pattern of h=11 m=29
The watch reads h=4 m=55
